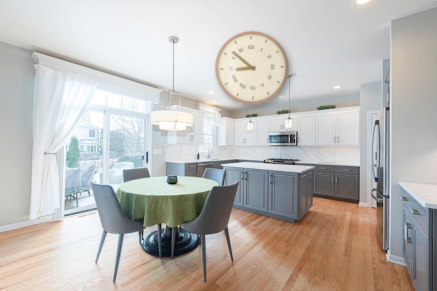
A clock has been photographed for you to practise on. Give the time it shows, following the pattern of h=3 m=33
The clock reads h=8 m=52
